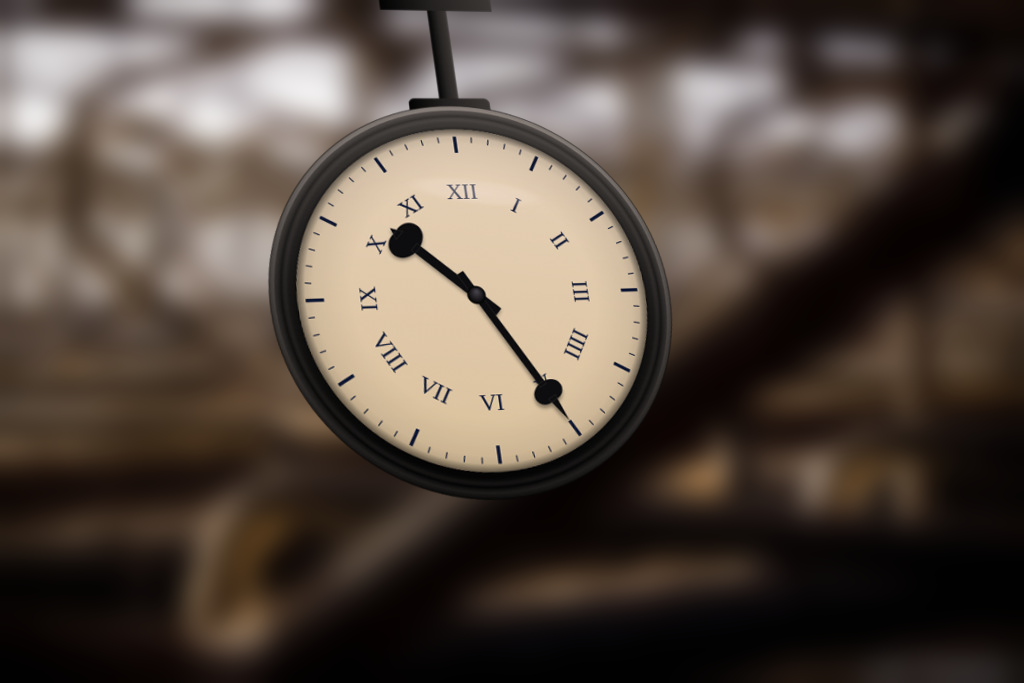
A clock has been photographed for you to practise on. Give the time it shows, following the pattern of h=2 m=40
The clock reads h=10 m=25
